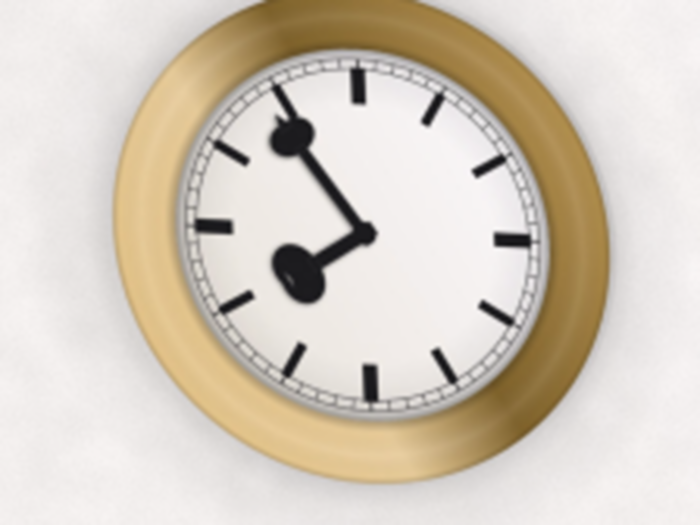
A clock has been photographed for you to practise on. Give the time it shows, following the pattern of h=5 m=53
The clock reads h=7 m=54
